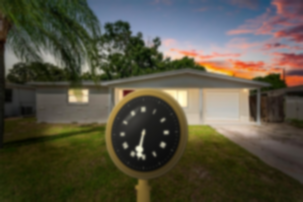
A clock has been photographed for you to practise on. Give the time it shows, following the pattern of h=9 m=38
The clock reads h=6 m=32
